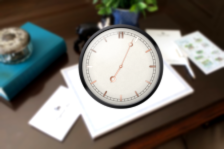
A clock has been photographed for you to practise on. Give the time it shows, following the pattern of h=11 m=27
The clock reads h=7 m=4
